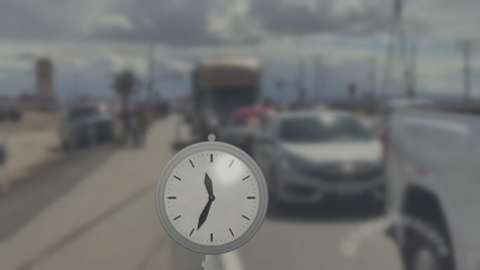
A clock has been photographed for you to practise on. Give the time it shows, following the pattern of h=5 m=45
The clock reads h=11 m=34
